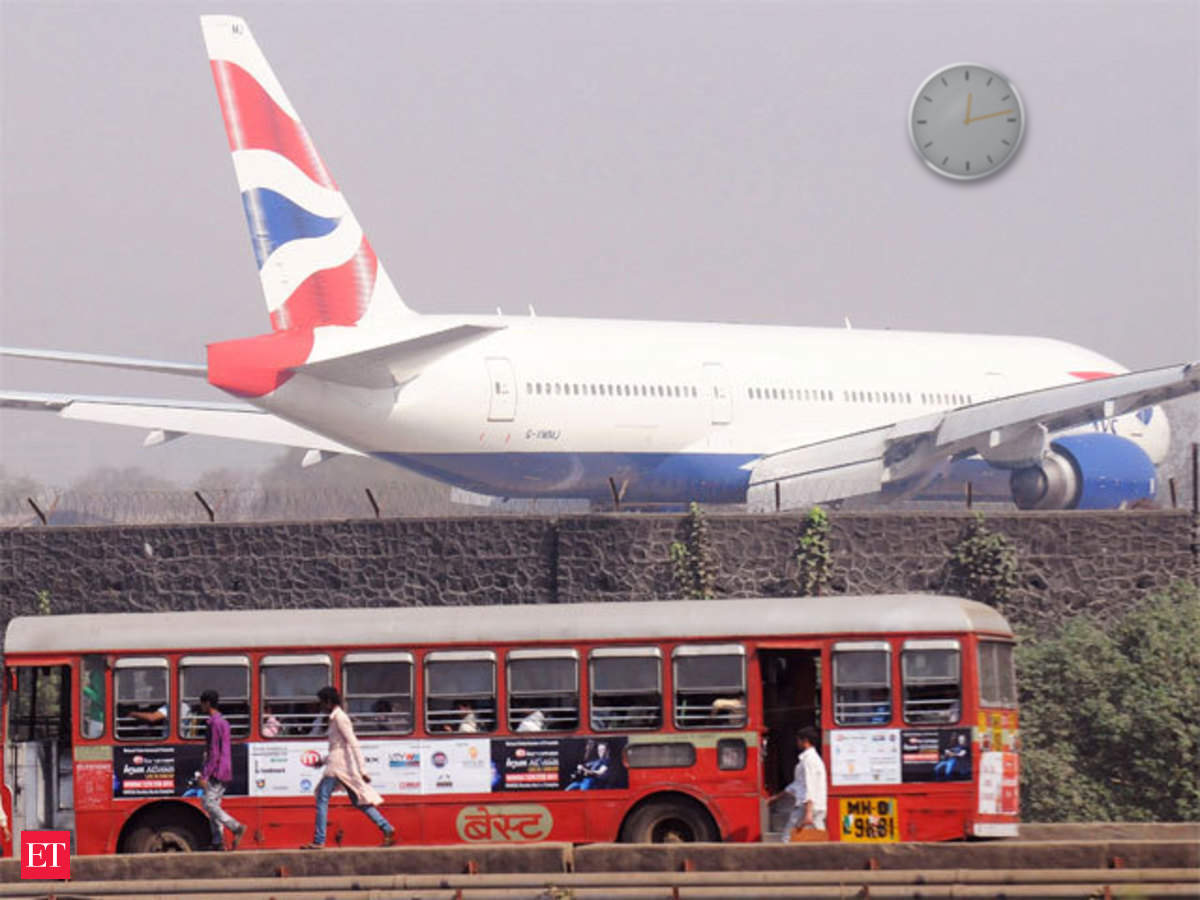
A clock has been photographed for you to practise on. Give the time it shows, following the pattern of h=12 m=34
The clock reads h=12 m=13
